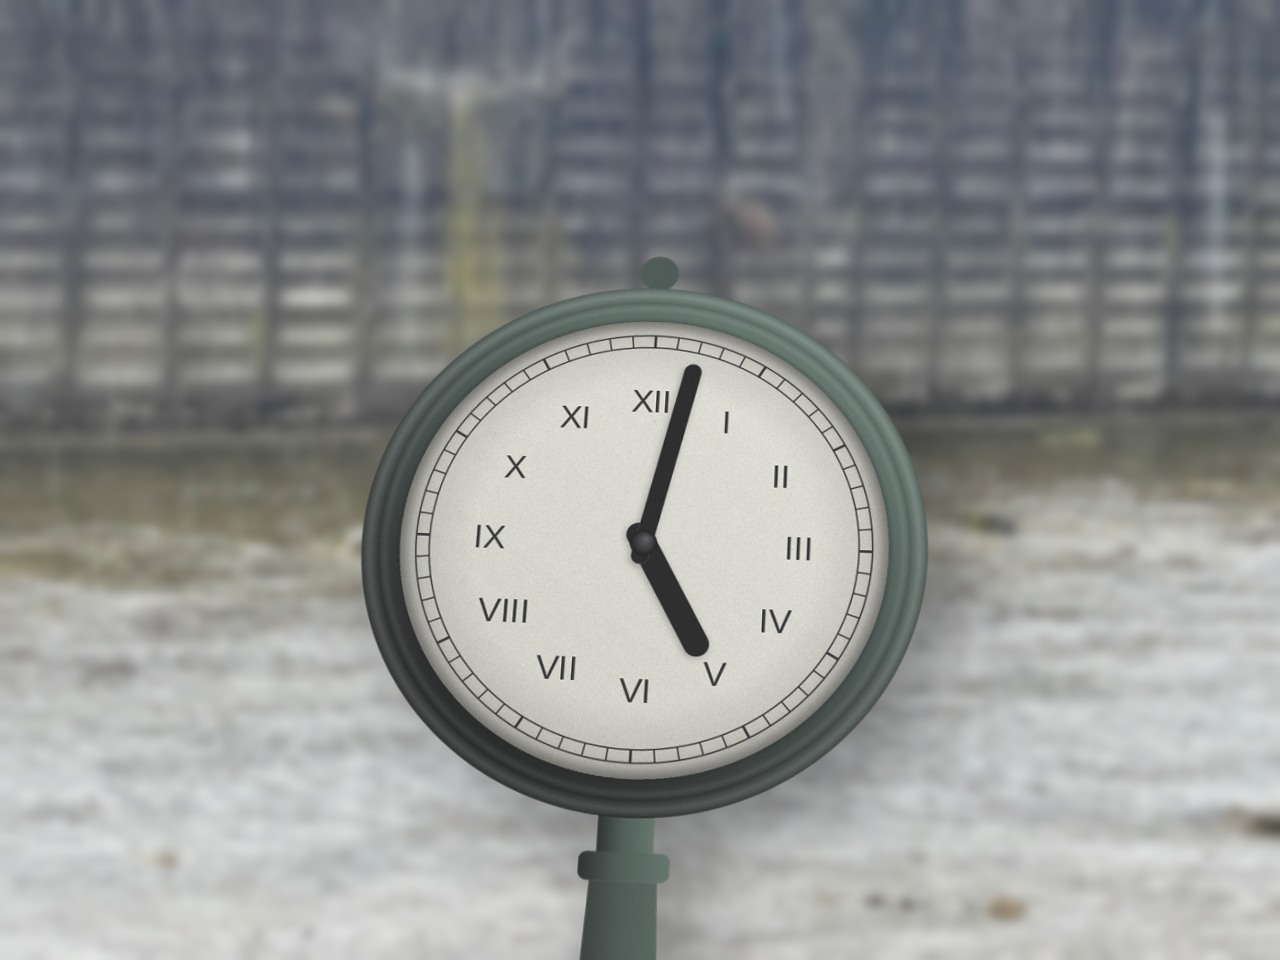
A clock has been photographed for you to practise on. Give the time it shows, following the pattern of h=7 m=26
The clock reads h=5 m=2
